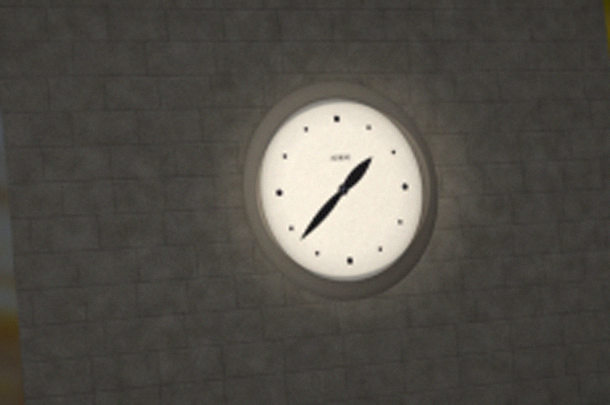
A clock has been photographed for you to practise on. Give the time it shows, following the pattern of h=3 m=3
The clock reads h=1 m=38
